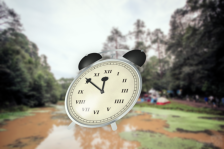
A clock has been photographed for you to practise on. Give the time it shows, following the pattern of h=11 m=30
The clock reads h=11 m=51
